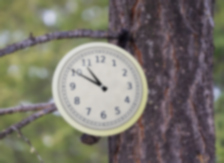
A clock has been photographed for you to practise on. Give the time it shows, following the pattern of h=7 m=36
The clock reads h=10 m=50
